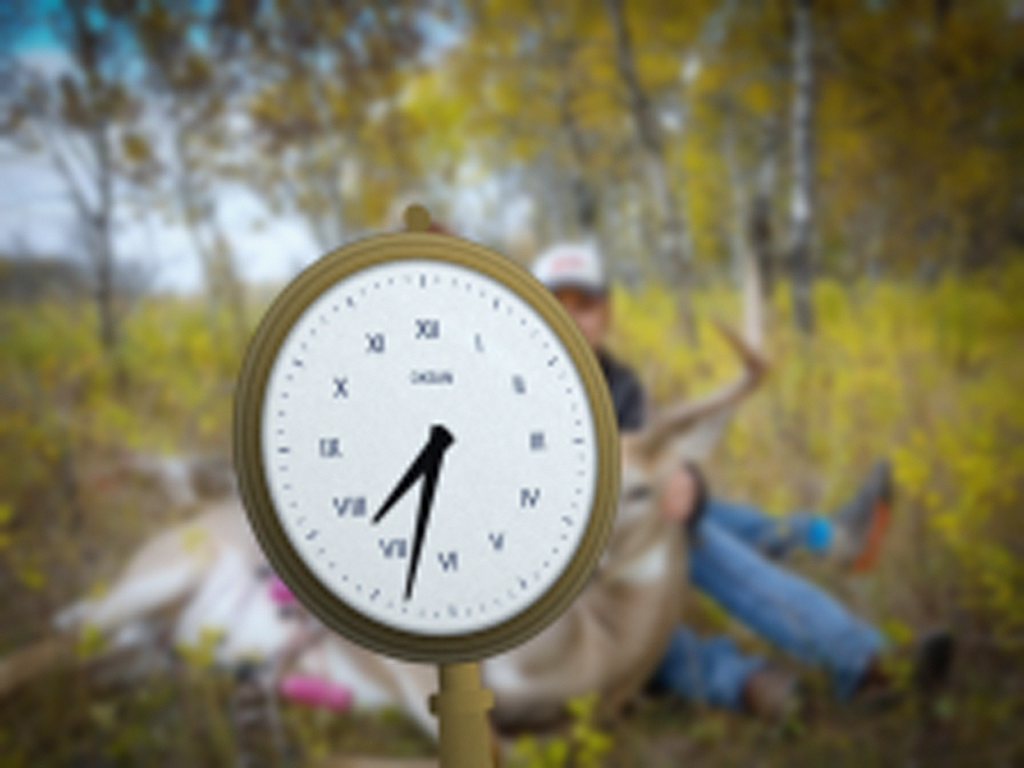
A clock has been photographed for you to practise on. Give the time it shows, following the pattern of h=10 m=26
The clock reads h=7 m=33
